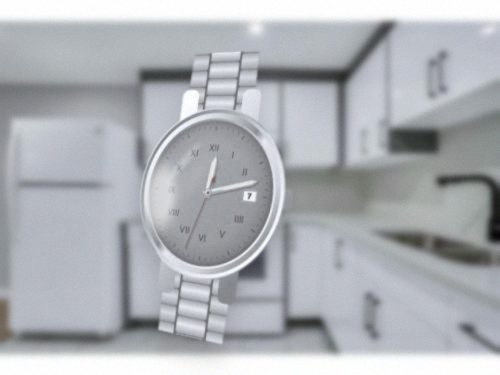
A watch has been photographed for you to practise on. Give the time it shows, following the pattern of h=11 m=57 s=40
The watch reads h=12 m=12 s=33
